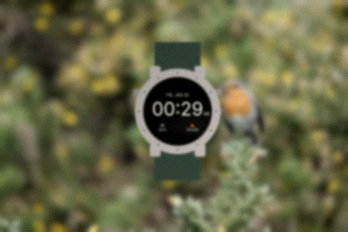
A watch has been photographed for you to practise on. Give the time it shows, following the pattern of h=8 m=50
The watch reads h=0 m=29
